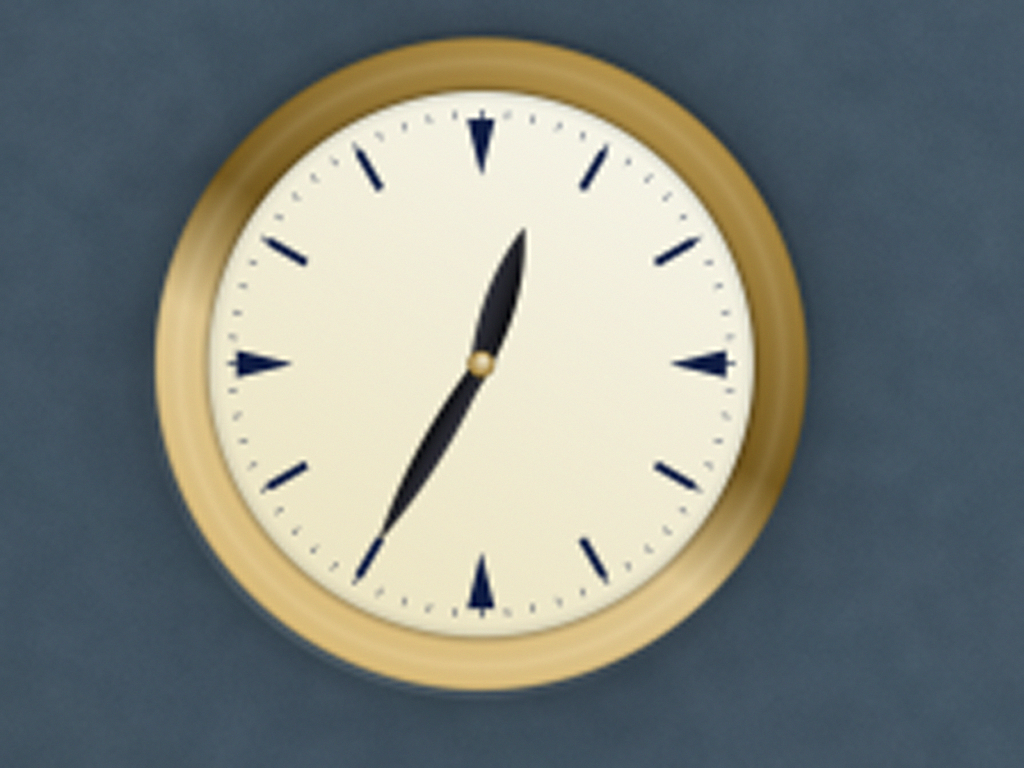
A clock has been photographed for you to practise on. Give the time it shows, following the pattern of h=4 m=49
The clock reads h=12 m=35
